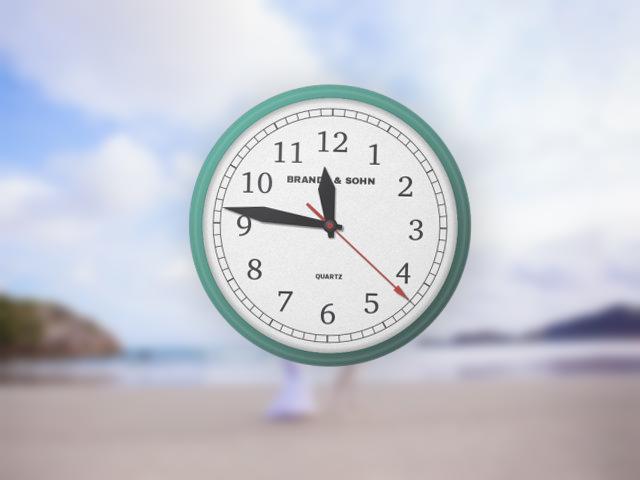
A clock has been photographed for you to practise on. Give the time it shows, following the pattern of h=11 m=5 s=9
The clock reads h=11 m=46 s=22
